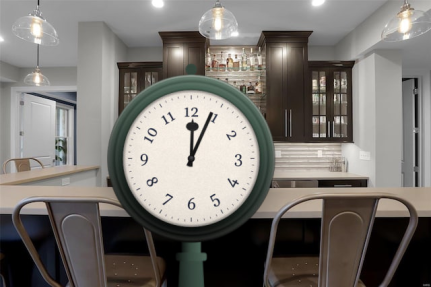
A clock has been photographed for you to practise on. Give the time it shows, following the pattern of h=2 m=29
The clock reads h=12 m=4
